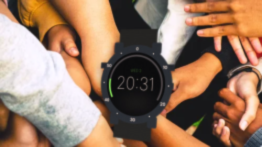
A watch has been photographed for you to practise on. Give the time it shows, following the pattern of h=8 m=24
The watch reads h=20 m=31
